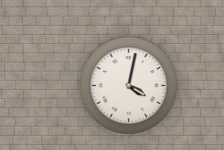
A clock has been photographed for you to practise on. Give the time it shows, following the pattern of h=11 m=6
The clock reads h=4 m=2
